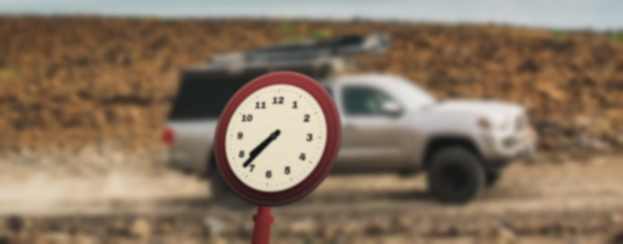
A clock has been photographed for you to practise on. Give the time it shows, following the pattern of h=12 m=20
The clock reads h=7 m=37
